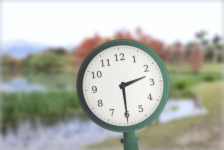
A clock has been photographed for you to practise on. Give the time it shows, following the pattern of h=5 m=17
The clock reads h=2 m=30
